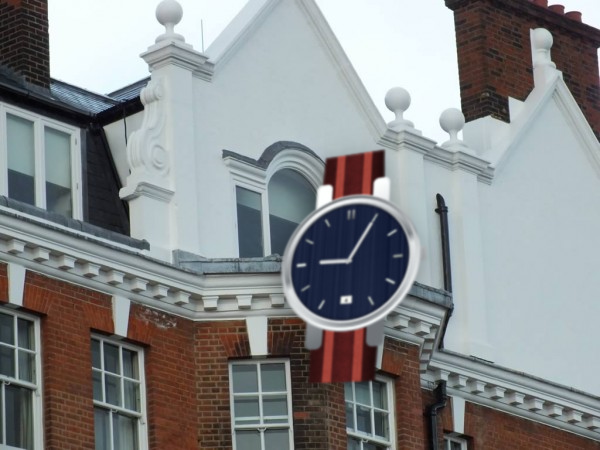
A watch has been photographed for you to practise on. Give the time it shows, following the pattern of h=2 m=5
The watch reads h=9 m=5
